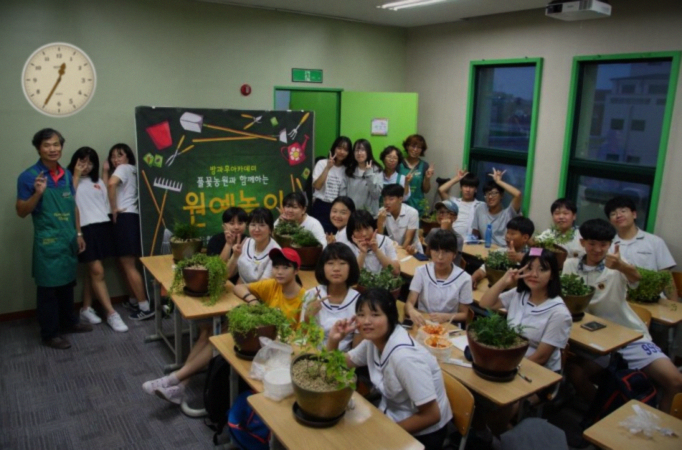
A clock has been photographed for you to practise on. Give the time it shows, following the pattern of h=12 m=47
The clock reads h=12 m=35
